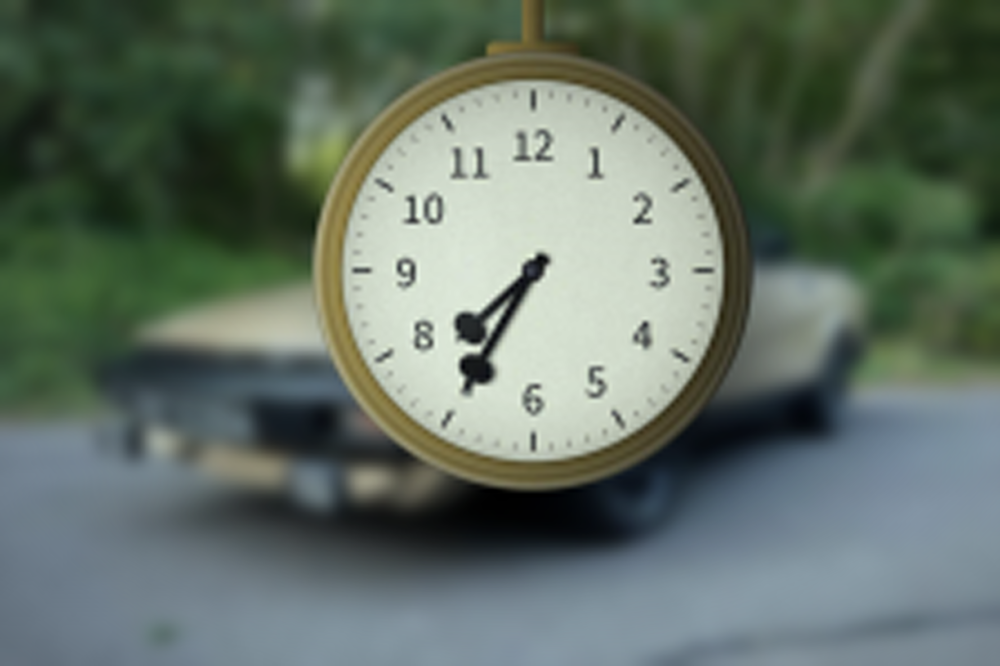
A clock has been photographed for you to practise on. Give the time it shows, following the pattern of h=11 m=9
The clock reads h=7 m=35
